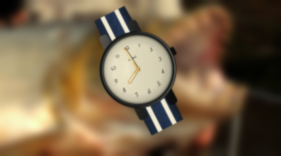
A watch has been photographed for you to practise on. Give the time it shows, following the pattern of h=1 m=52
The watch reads h=7 m=59
